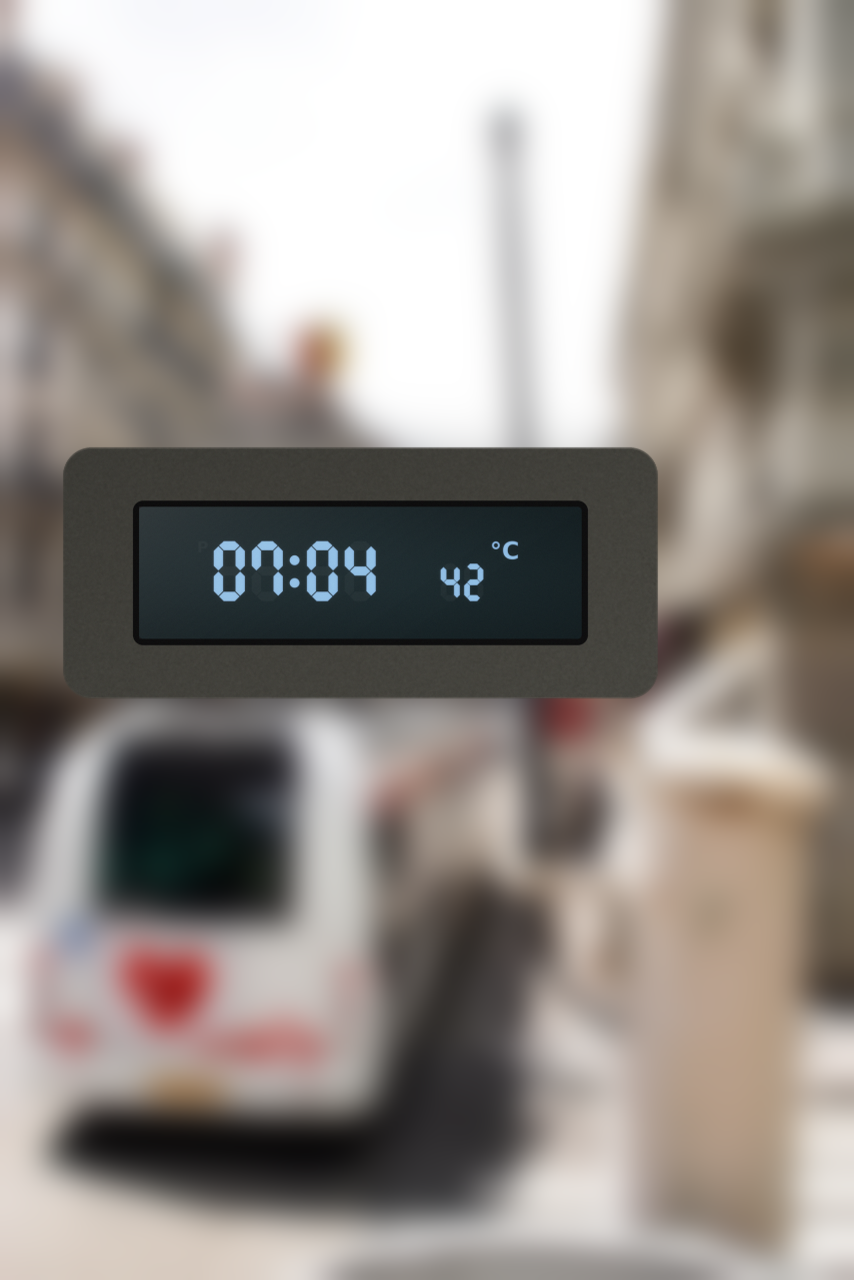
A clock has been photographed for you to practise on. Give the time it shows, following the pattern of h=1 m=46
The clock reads h=7 m=4
